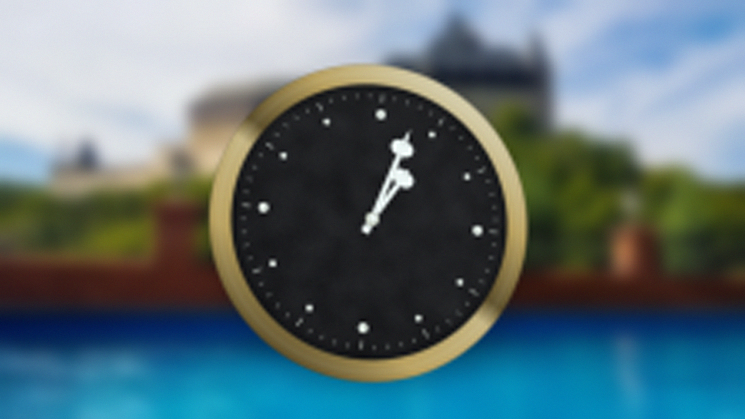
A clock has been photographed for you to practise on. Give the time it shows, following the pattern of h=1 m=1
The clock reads h=1 m=3
